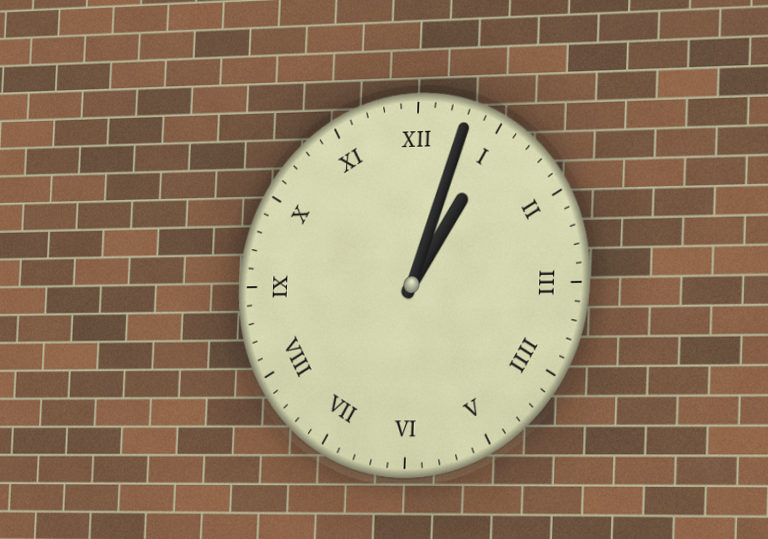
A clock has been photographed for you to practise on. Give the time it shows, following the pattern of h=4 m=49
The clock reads h=1 m=3
